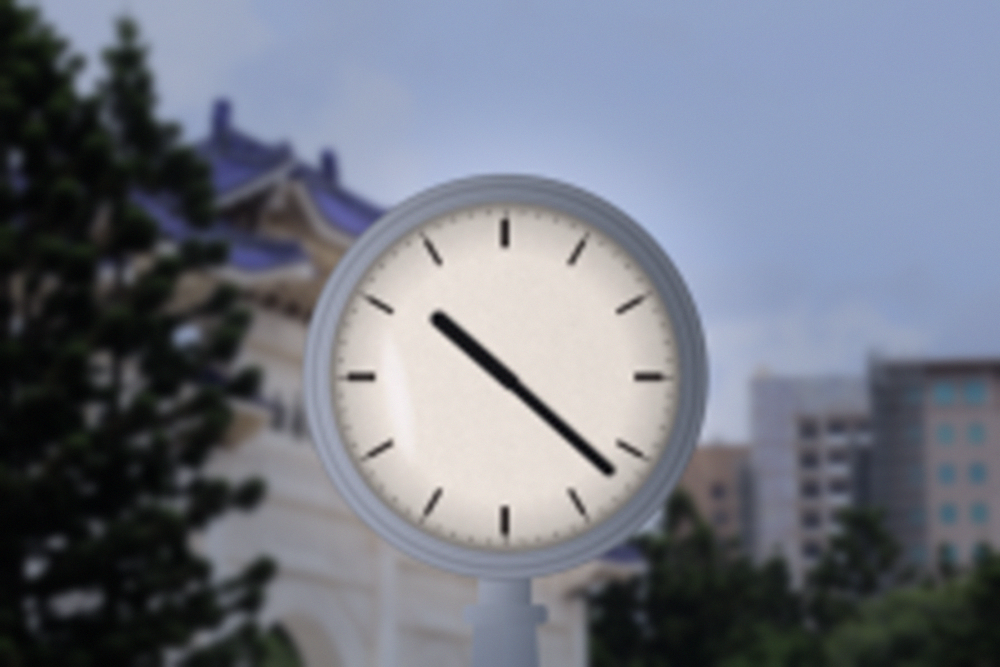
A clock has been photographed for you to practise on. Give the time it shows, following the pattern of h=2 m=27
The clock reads h=10 m=22
